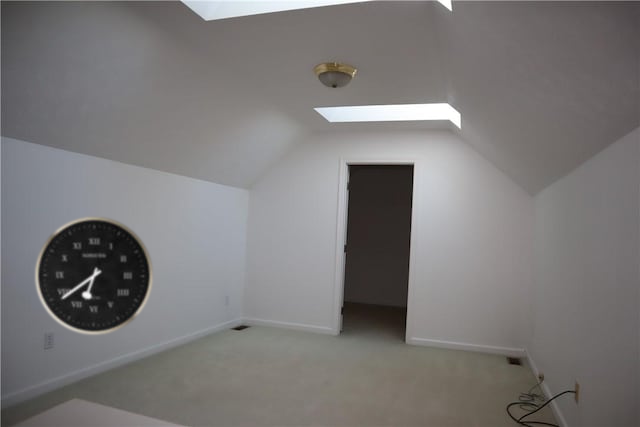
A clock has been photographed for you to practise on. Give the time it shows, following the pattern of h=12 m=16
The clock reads h=6 m=39
